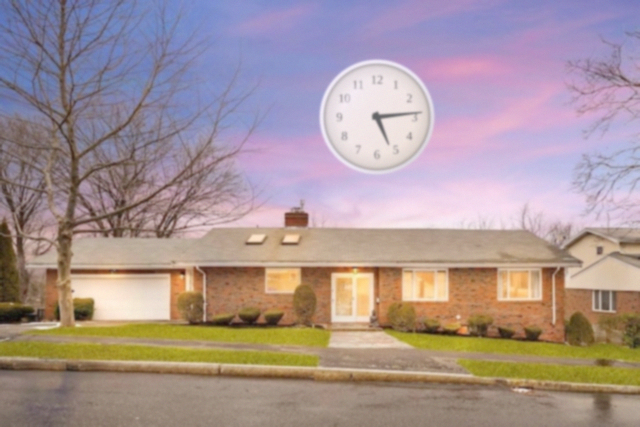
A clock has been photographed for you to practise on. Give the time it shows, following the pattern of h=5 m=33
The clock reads h=5 m=14
